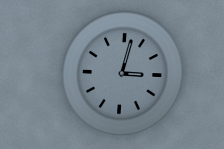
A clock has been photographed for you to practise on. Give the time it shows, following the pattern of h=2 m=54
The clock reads h=3 m=2
